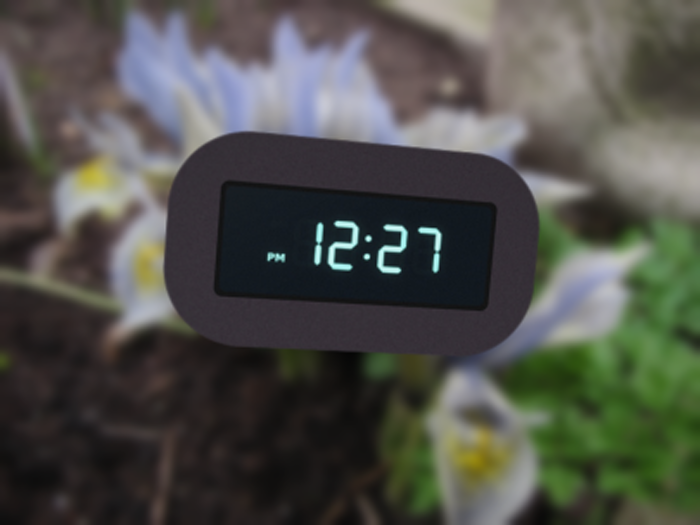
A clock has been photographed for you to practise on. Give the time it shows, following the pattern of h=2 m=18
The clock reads h=12 m=27
